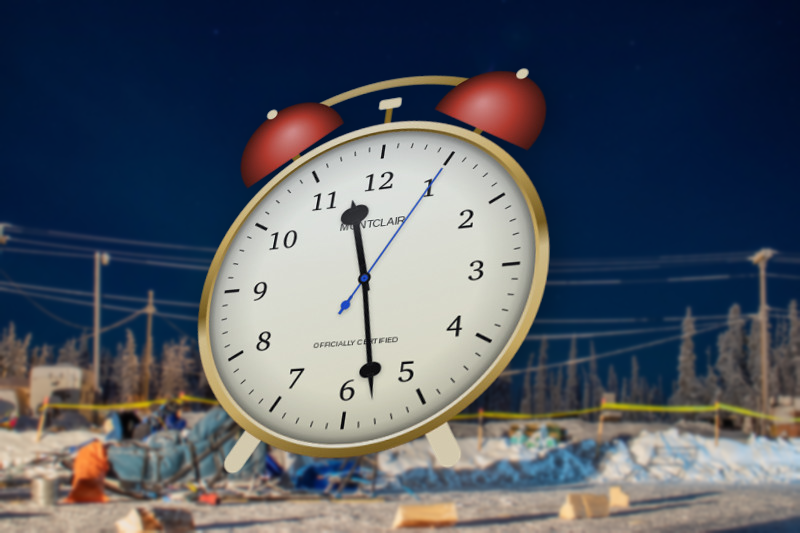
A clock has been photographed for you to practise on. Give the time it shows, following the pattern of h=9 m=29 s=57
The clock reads h=11 m=28 s=5
